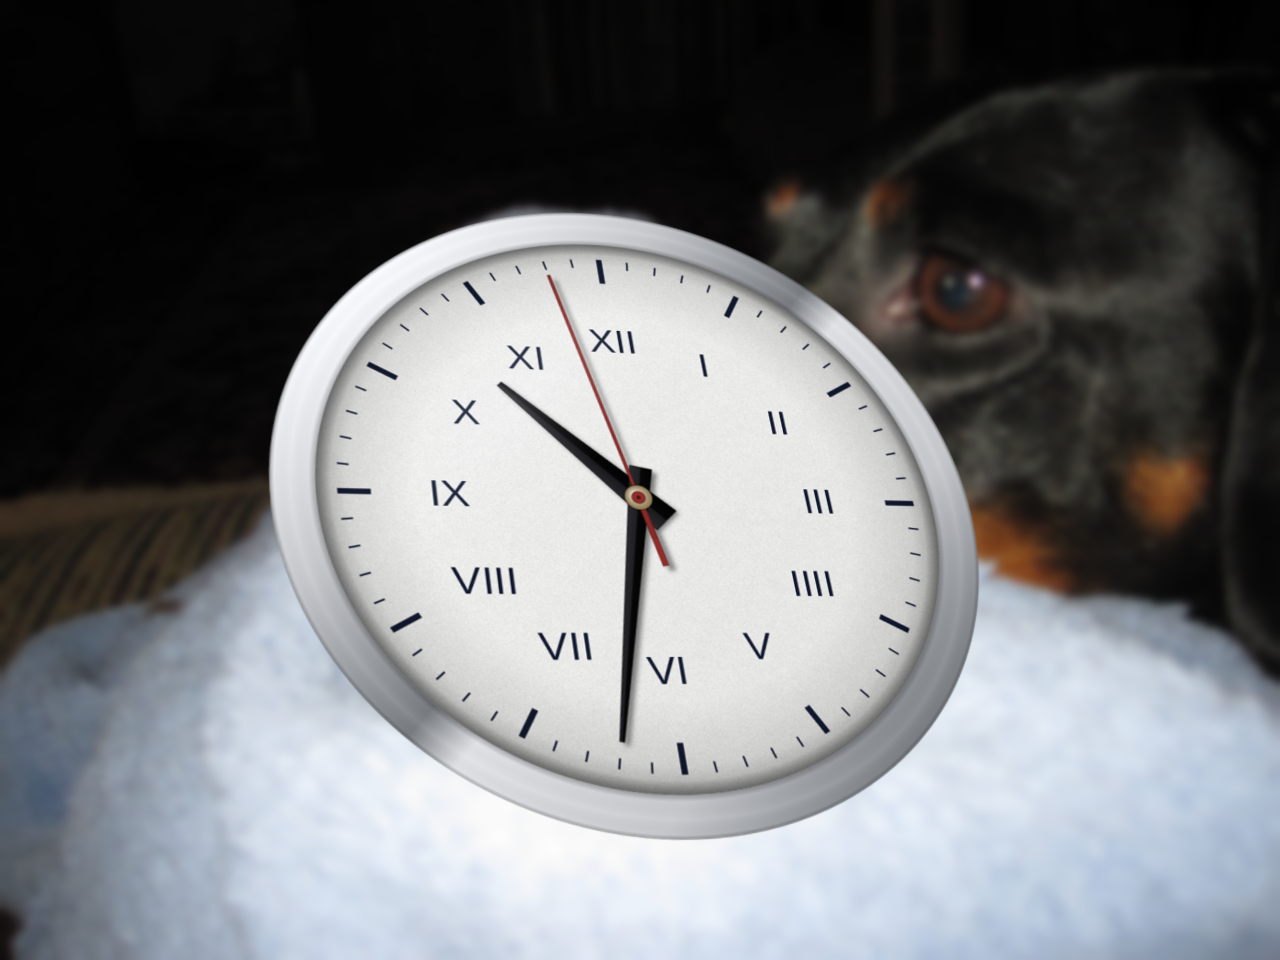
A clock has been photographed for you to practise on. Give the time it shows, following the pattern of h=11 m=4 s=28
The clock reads h=10 m=31 s=58
